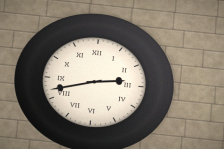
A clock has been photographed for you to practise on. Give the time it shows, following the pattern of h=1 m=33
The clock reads h=2 m=42
